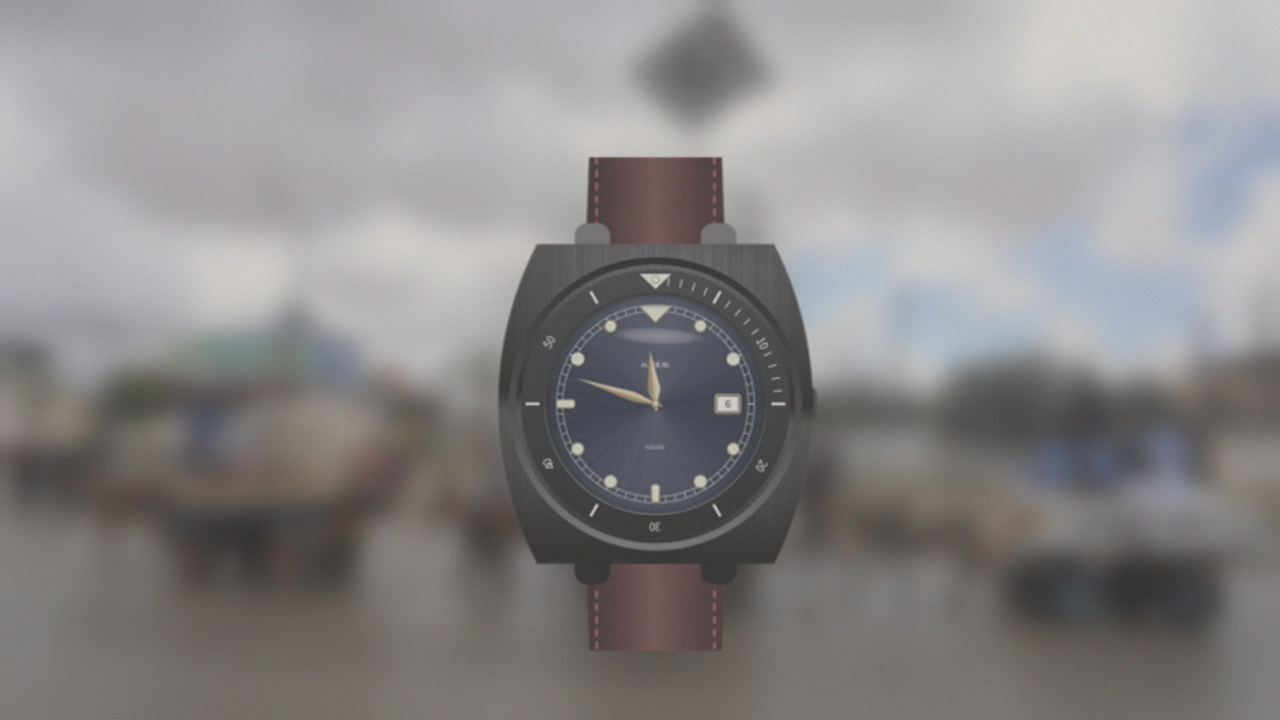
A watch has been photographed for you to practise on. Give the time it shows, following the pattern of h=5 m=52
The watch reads h=11 m=48
